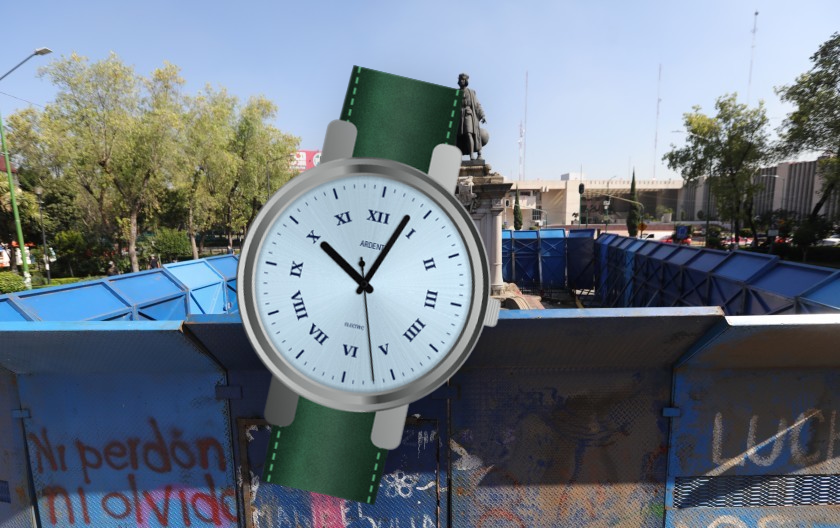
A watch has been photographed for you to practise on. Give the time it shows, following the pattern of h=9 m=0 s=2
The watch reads h=10 m=3 s=27
